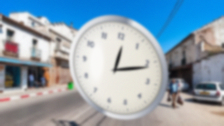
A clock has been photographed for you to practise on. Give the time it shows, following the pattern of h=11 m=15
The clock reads h=12 m=11
